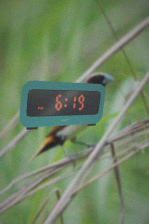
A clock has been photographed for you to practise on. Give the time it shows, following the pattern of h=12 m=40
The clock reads h=6 m=19
